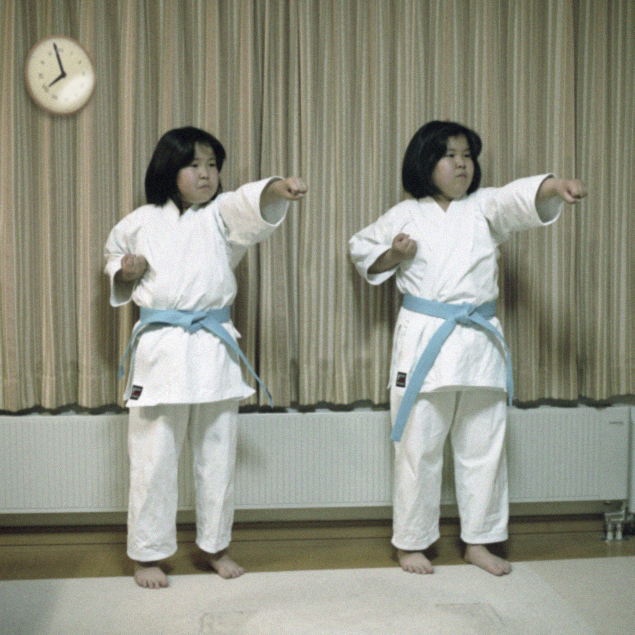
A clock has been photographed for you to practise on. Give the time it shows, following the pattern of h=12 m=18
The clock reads h=7 m=58
